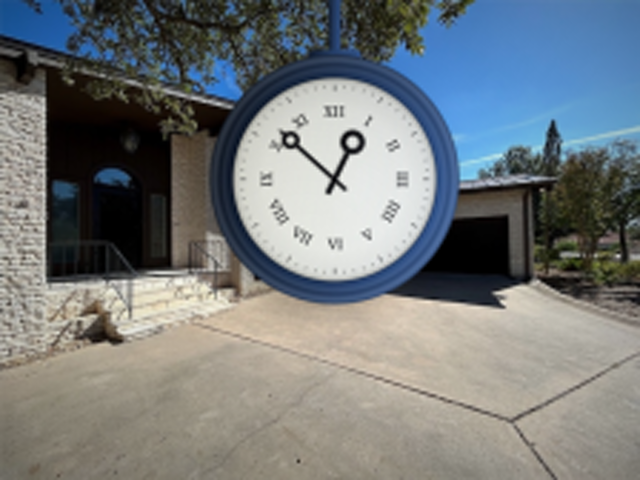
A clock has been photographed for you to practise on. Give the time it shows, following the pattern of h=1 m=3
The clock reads h=12 m=52
